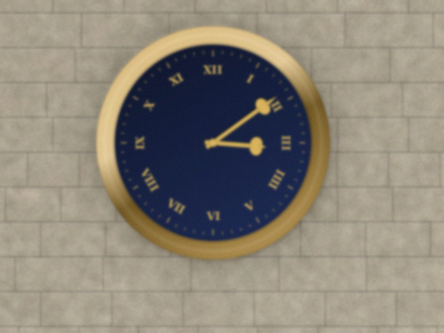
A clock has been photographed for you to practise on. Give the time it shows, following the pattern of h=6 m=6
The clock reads h=3 m=9
